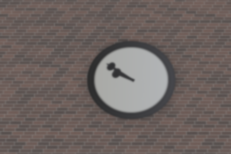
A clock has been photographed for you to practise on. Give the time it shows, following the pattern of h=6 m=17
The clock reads h=9 m=51
